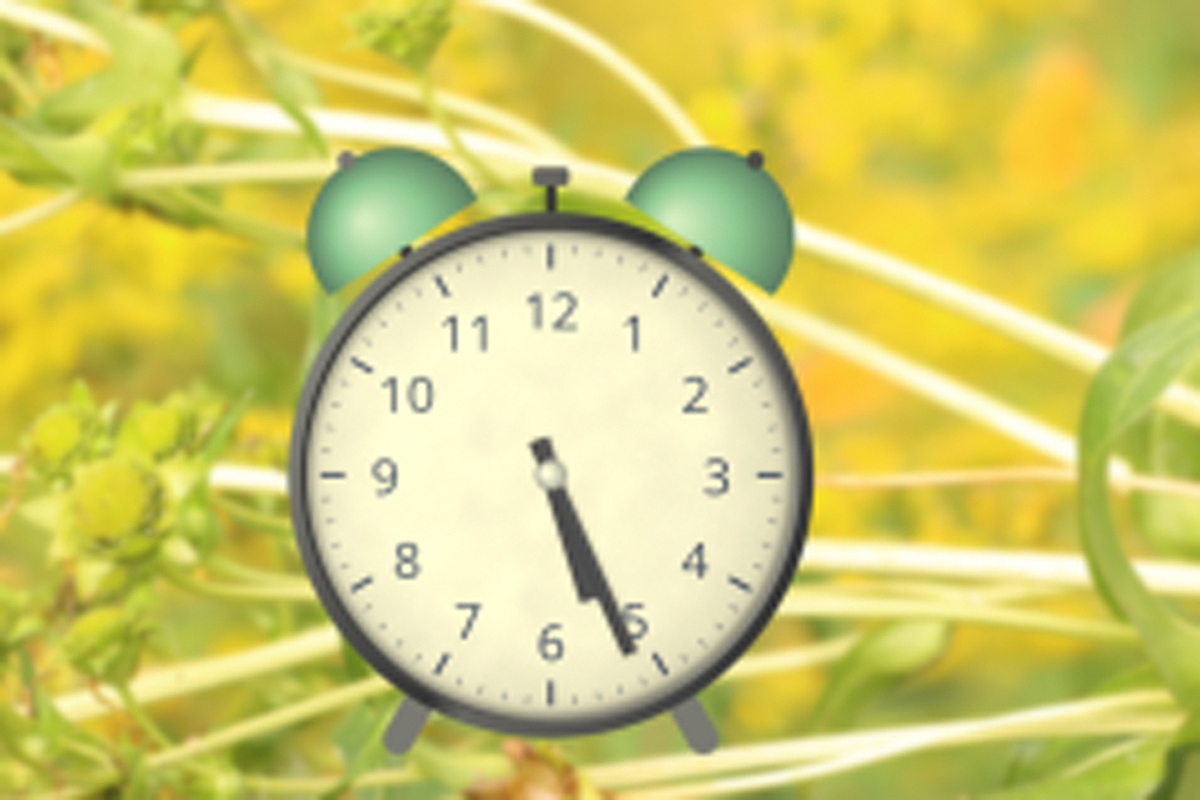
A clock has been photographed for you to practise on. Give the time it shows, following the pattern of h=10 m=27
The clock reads h=5 m=26
